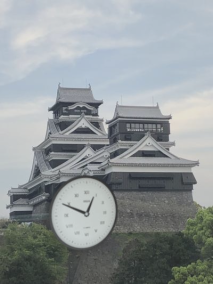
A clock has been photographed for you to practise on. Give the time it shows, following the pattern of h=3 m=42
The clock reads h=12 m=49
